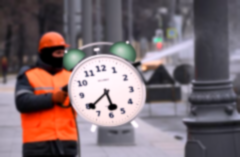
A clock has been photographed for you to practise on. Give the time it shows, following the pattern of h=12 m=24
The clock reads h=5 m=39
